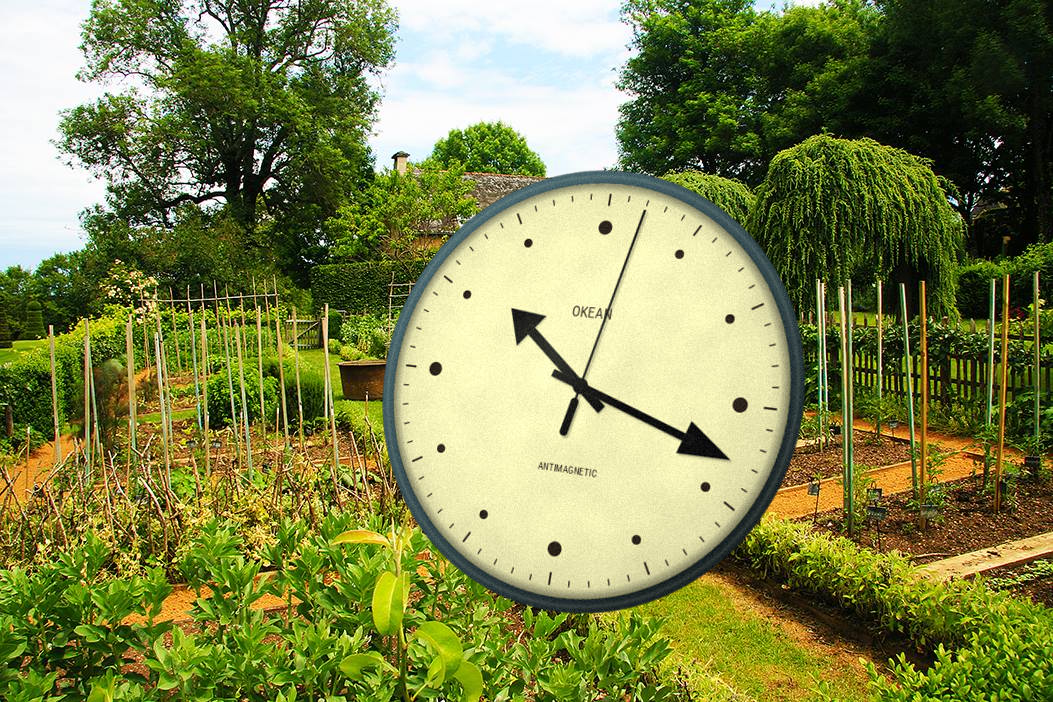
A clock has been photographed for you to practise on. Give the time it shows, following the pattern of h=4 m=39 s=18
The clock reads h=10 m=18 s=2
